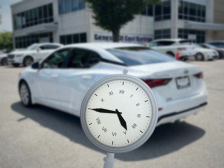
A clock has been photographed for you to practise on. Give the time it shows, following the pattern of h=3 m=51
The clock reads h=4 m=45
